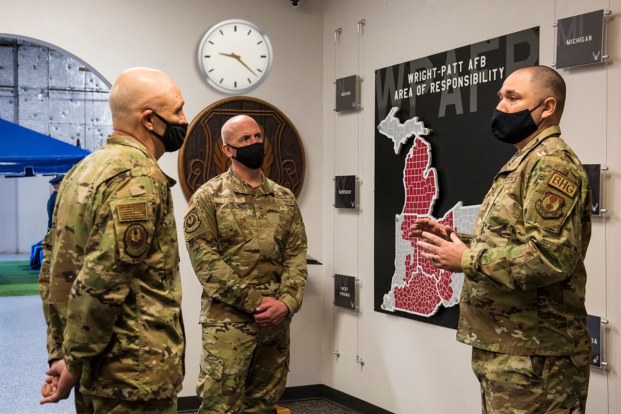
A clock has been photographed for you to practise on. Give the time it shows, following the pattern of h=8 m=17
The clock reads h=9 m=22
